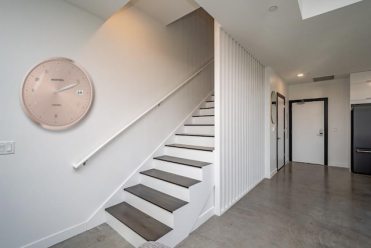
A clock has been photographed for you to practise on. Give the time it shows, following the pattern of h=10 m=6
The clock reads h=2 m=11
